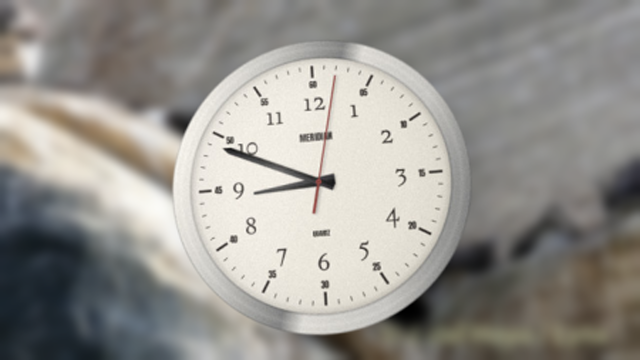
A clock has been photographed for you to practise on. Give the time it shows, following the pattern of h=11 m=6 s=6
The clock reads h=8 m=49 s=2
